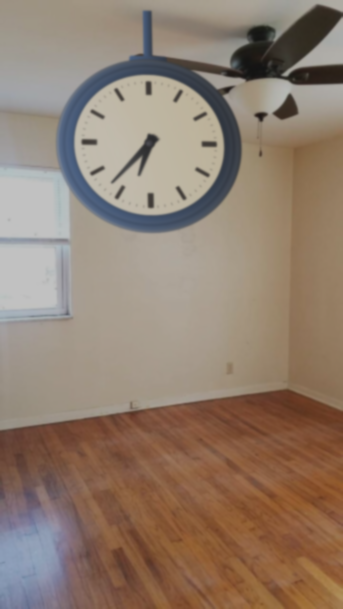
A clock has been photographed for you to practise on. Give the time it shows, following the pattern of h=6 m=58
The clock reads h=6 m=37
